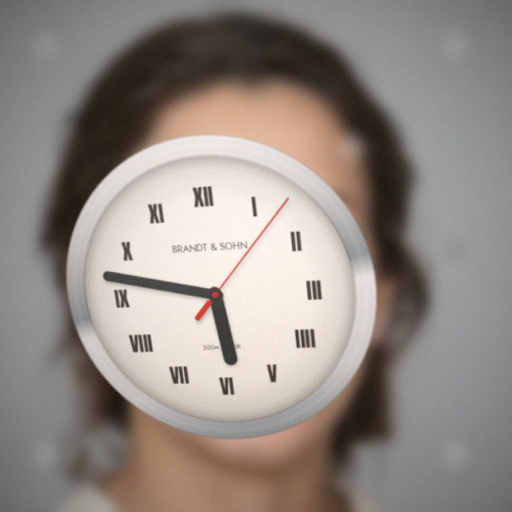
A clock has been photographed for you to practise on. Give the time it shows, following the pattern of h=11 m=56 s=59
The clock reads h=5 m=47 s=7
